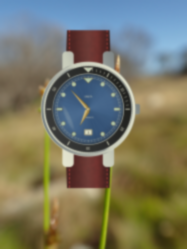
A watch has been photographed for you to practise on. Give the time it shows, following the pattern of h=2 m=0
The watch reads h=6 m=53
